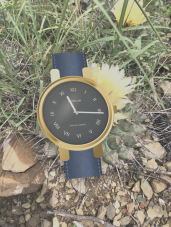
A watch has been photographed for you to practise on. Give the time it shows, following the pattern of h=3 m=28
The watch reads h=11 m=16
